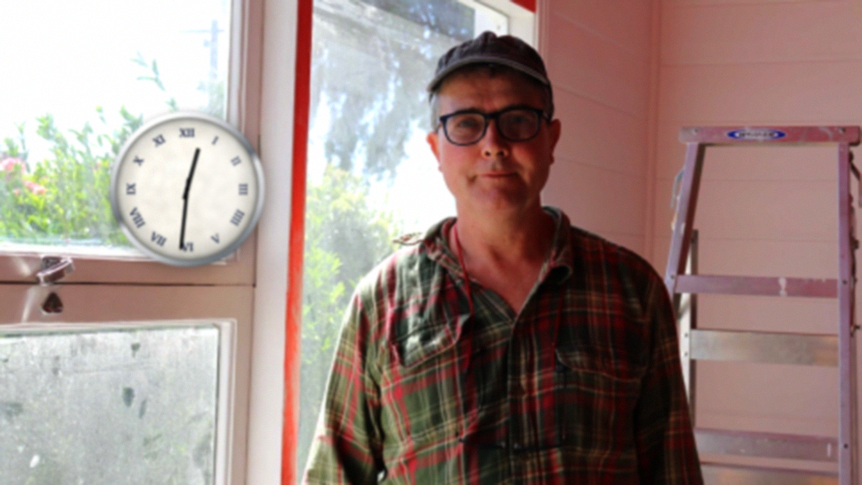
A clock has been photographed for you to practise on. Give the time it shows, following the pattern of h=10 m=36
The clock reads h=12 m=31
